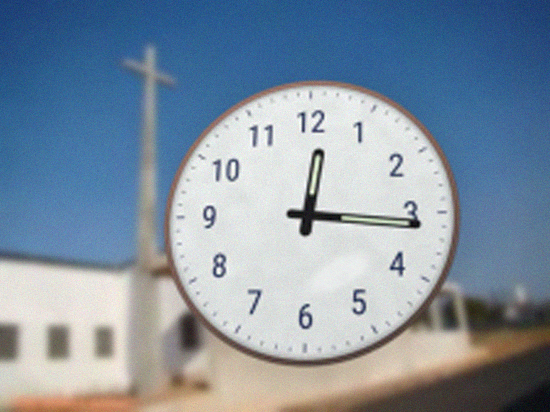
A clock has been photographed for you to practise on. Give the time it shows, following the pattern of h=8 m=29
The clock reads h=12 m=16
